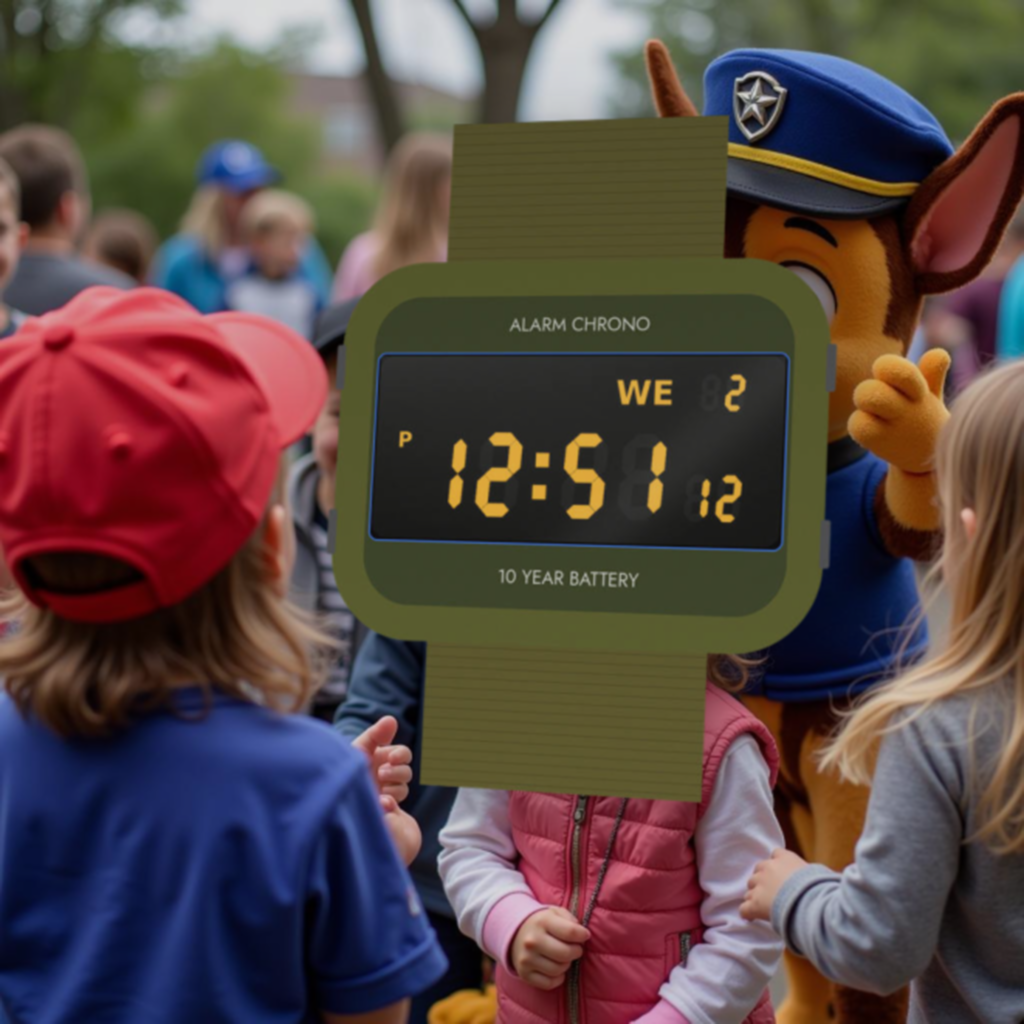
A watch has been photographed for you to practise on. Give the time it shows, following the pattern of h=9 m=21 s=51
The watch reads h=12 m=51 s=12
